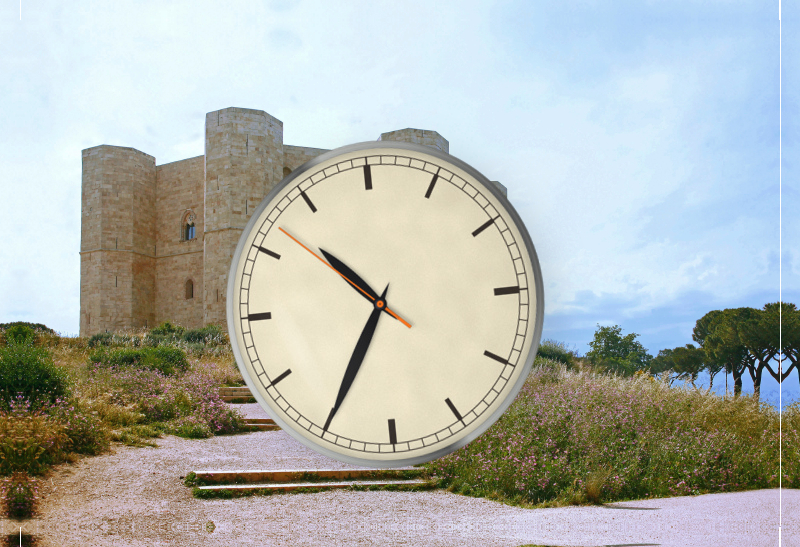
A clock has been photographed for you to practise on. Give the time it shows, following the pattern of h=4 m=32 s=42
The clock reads h=10 m=34 s=52
